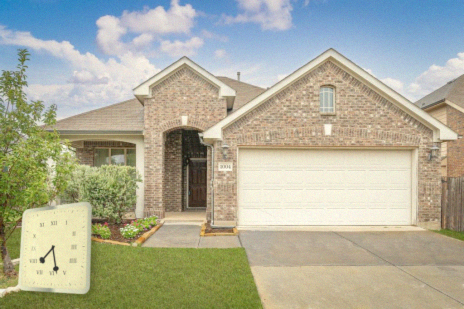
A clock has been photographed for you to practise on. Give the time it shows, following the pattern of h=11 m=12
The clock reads h=7 m=28
